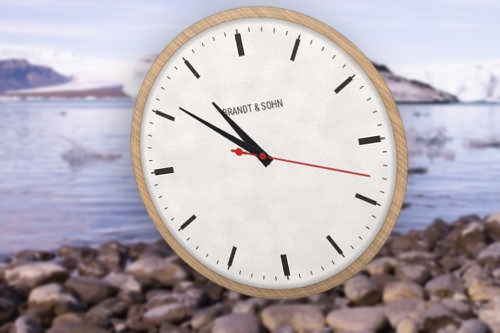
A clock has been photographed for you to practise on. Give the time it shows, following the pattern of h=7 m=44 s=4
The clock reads h=10 m=51 s=18
